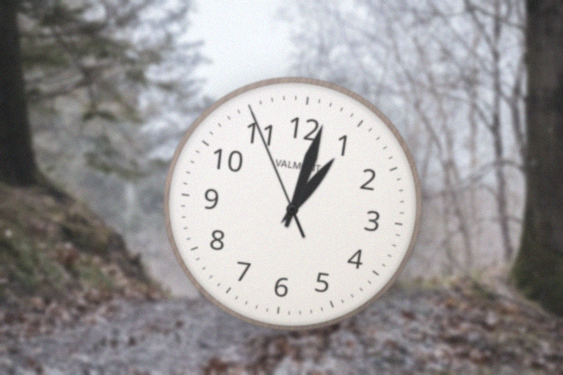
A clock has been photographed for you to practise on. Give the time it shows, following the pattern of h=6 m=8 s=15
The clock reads h=1 m=1 s=55
